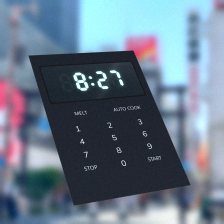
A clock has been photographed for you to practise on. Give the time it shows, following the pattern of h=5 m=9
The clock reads h=8 m=27
